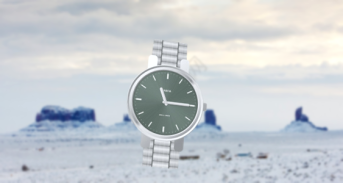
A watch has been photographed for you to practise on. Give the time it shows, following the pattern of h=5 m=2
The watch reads h=11 m=15
